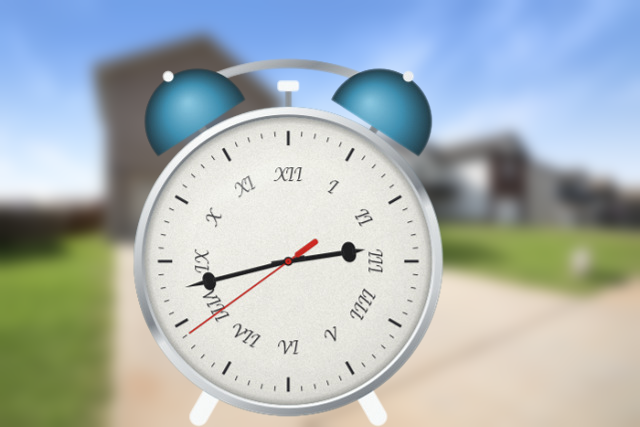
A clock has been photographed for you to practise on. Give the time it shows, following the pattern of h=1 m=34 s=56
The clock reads h=2 m=42 s=39
